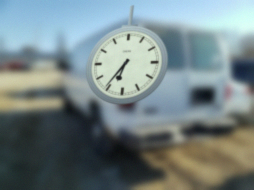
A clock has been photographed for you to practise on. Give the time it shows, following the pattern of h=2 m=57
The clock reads h=6 m=36
